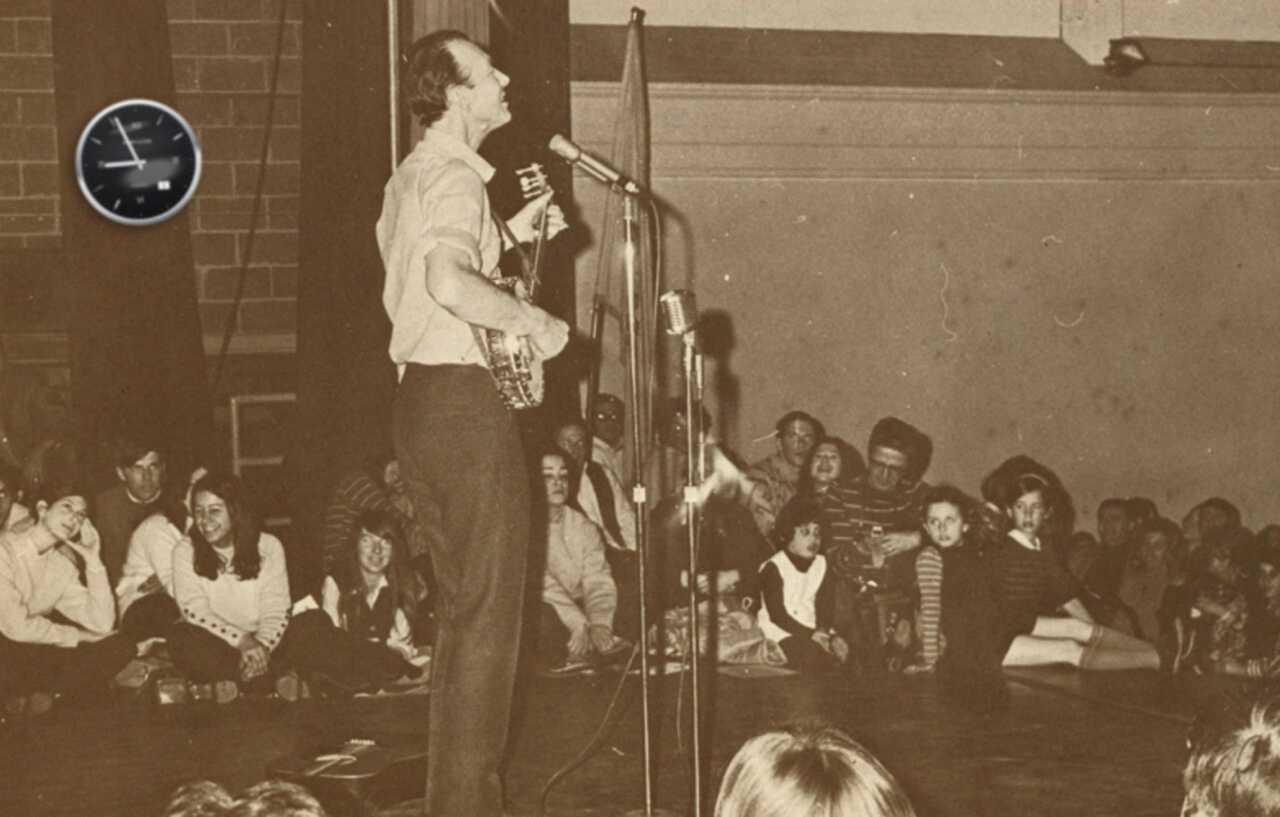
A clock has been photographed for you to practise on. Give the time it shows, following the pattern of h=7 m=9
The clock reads h=8 m=56
